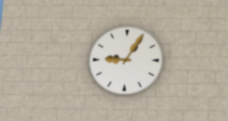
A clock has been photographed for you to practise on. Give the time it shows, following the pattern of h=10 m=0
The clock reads h=9 m=5
